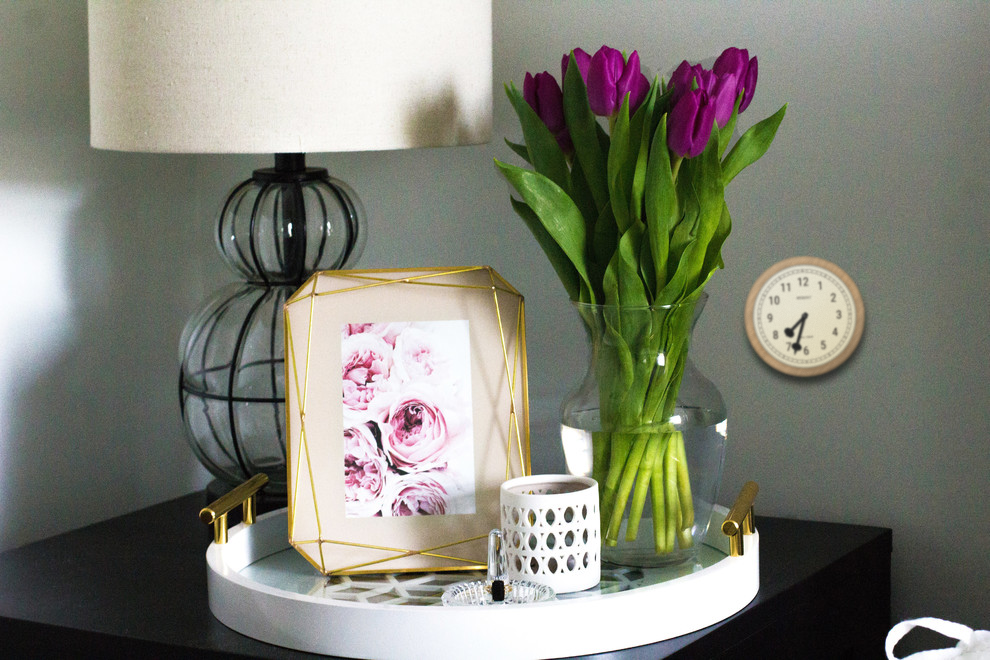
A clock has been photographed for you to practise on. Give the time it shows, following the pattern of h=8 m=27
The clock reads h=7 m=33
